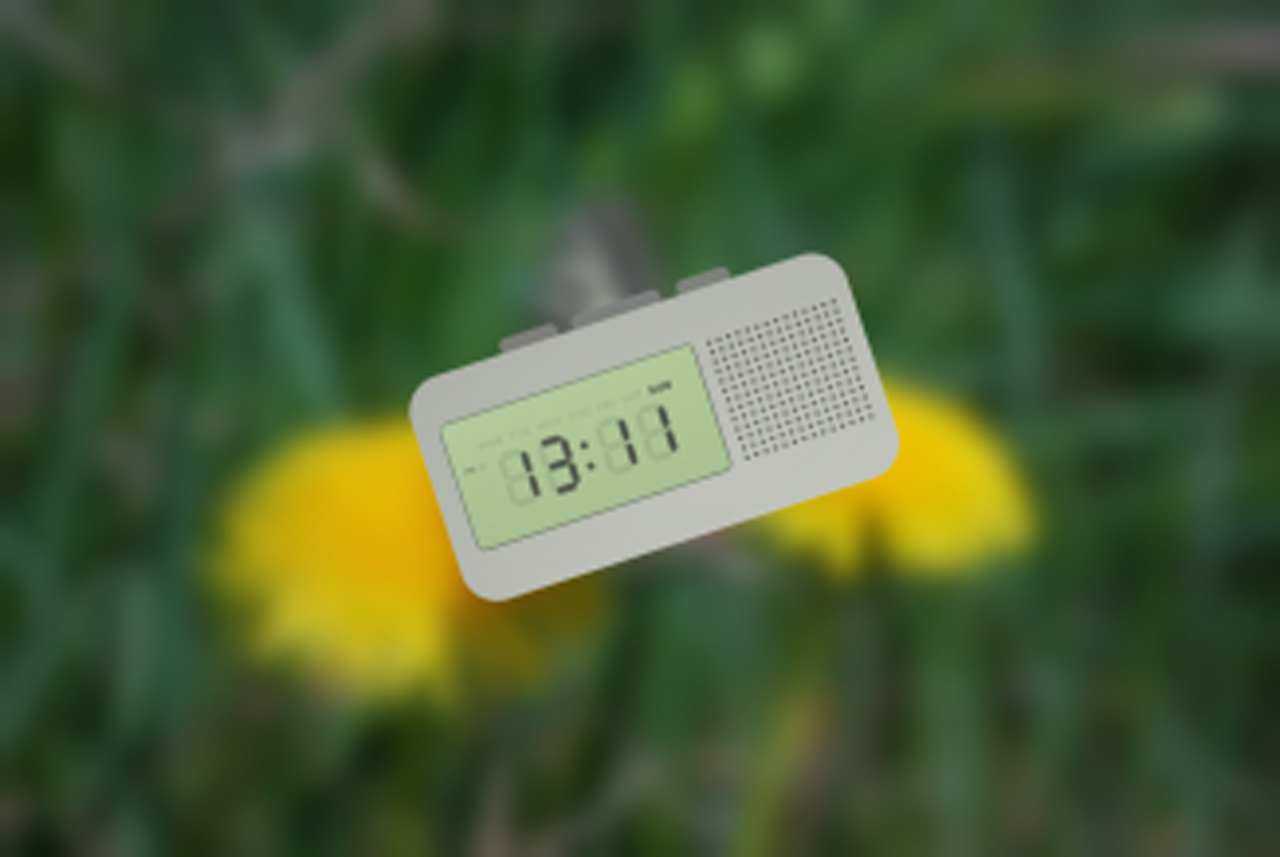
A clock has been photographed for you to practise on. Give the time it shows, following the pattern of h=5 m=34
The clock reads h=13 m=11
